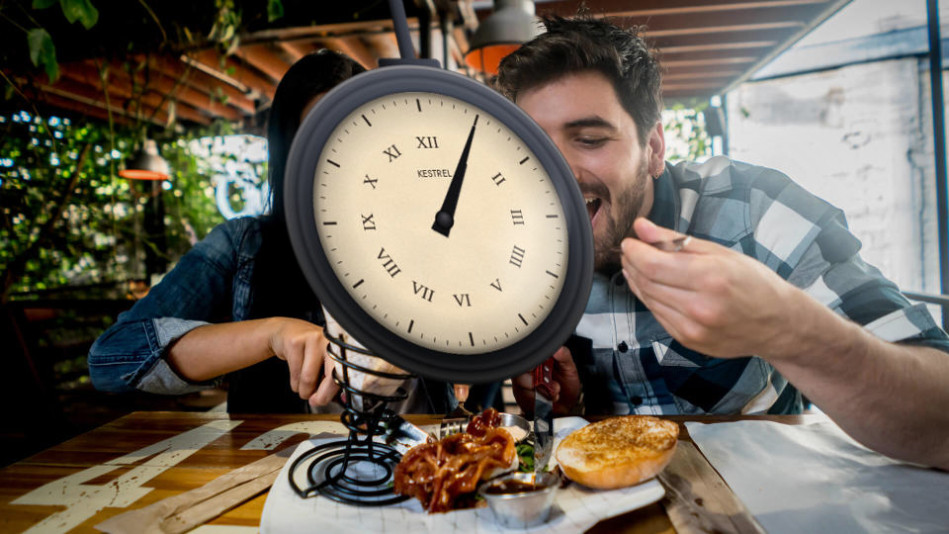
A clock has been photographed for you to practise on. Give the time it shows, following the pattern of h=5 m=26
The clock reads h=1 m=5
